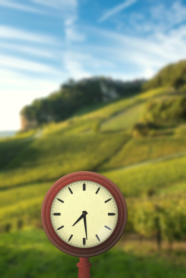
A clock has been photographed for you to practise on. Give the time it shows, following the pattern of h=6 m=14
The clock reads h=7 m=29
